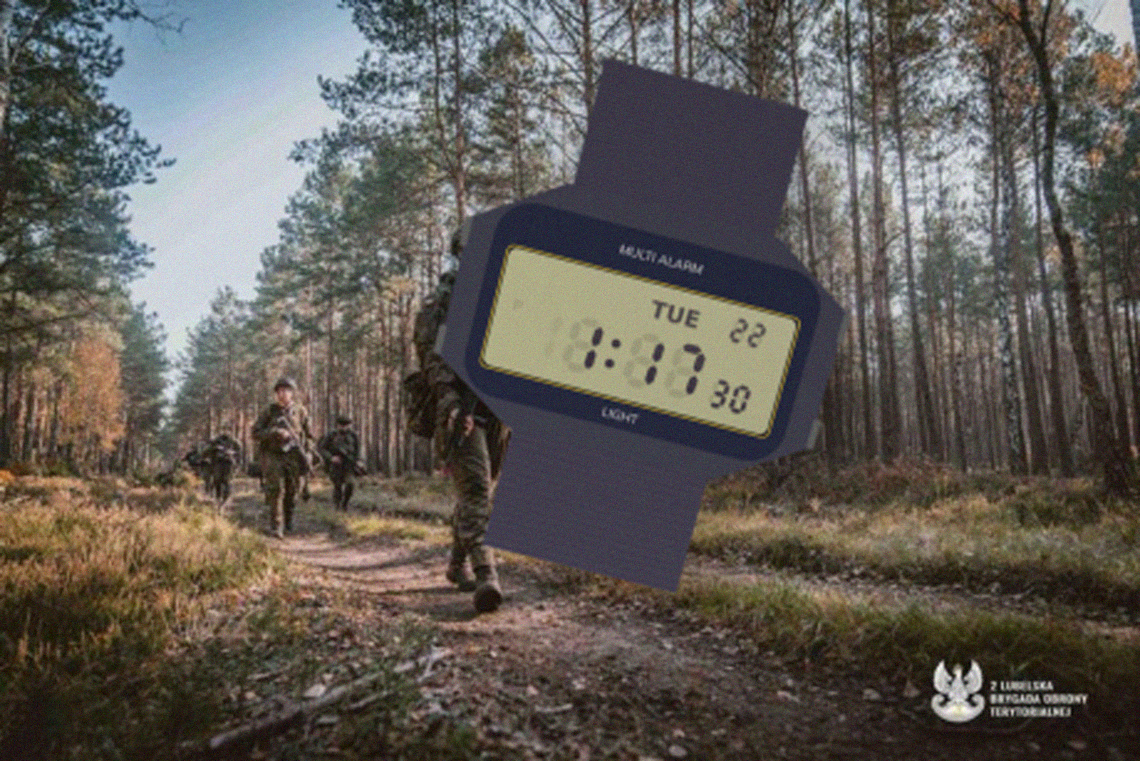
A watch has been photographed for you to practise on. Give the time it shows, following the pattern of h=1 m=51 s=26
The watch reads h=1 m=17 s=30
